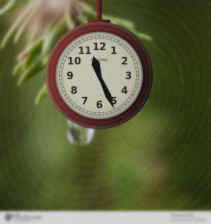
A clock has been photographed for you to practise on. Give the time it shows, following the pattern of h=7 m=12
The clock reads h=11 m=26
